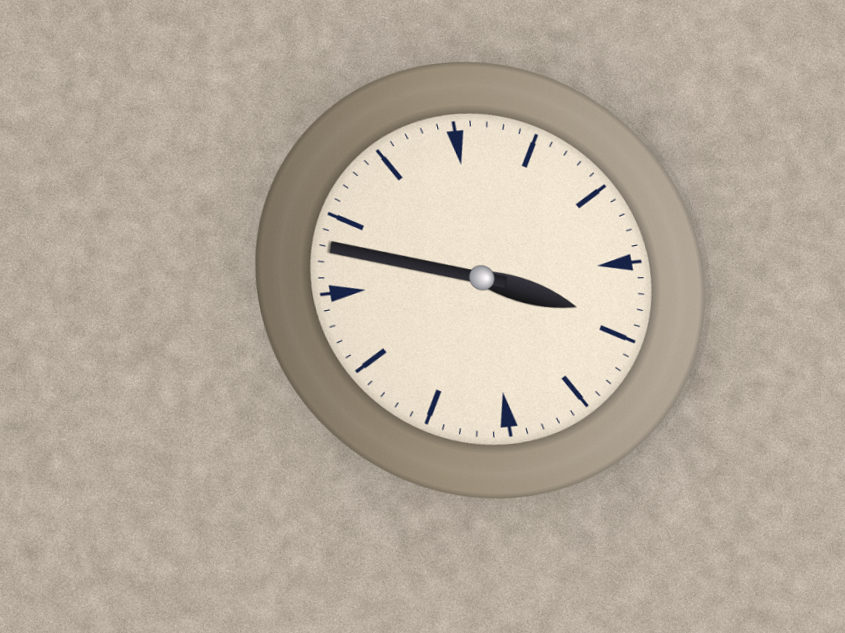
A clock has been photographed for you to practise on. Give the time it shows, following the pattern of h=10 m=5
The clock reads h=3 m=48
